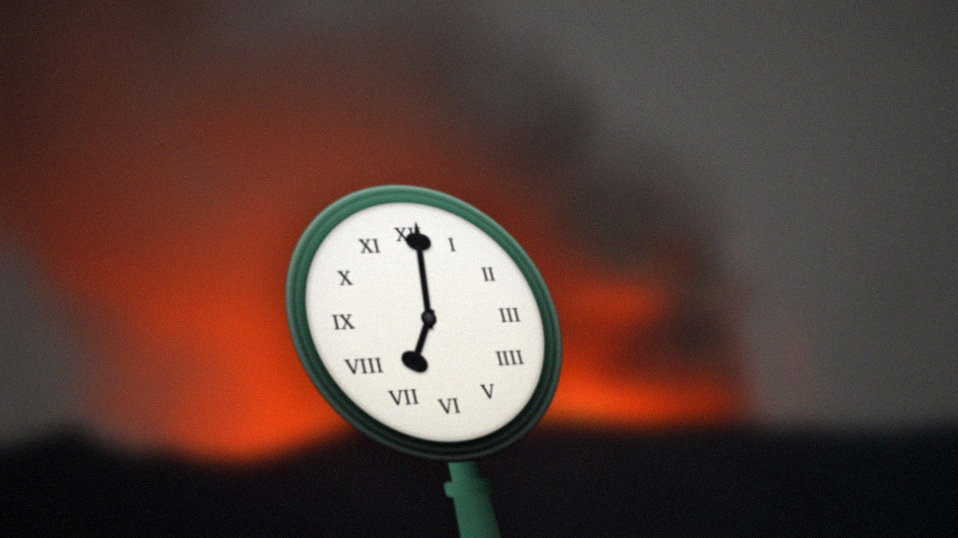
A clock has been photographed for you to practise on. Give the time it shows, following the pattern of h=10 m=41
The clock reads h=7 m=1
